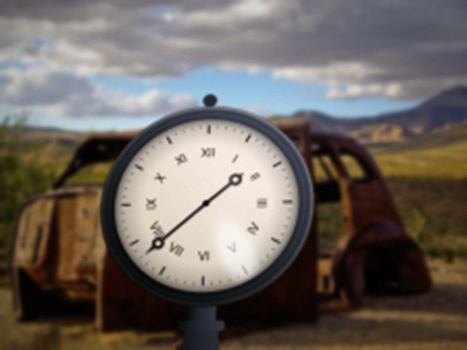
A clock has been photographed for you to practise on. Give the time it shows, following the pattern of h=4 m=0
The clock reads h=1 m=38
